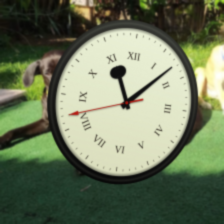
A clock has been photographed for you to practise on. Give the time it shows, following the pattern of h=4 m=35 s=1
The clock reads h=11 m=7 s=42
